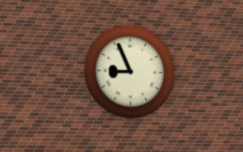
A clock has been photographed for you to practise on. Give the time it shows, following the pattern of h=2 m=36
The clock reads h=8 m=56
